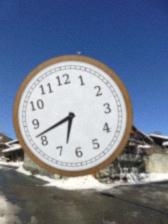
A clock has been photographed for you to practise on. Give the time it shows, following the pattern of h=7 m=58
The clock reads h=6 m=42
